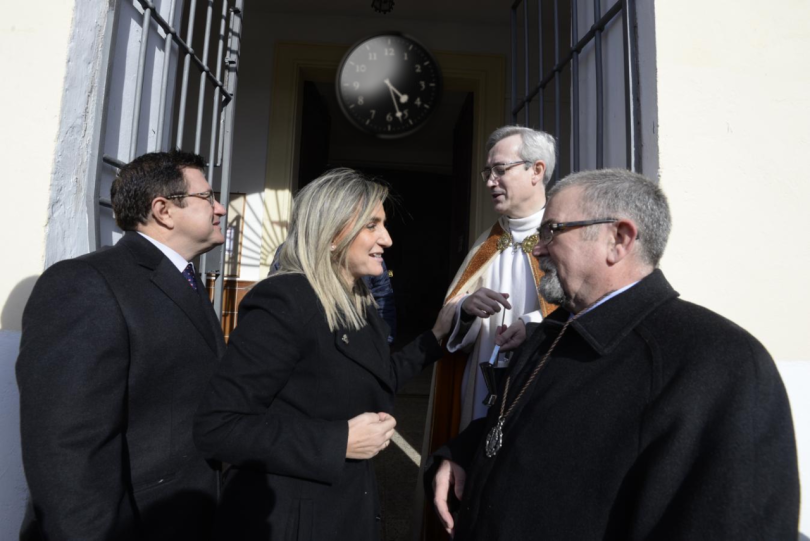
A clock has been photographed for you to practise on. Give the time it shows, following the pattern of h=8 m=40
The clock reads h=4 m=27
